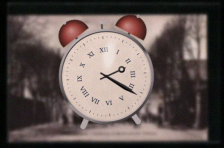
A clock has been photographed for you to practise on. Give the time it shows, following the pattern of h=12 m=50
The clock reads h=2 m=21
